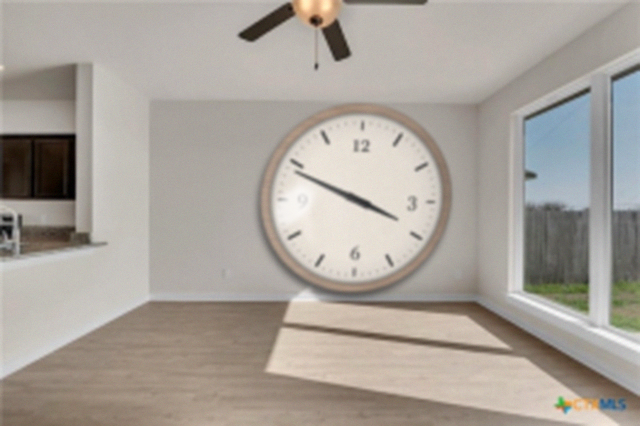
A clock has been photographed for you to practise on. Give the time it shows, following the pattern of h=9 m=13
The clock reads h=3 m=49
